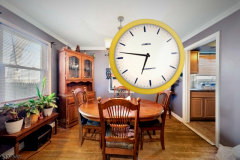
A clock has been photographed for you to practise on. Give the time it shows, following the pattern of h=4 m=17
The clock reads h=6 m=47
